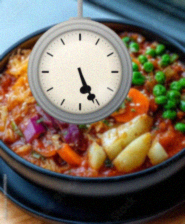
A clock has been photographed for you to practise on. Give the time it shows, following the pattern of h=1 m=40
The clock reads h=5 m=26
